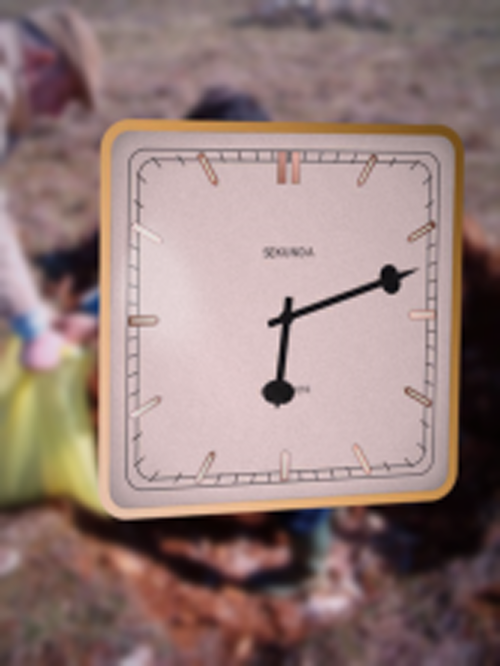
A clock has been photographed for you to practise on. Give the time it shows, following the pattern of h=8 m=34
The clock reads h=6 m=12
